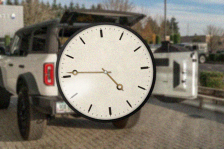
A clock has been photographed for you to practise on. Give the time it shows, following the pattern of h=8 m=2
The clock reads h=4 m=46
